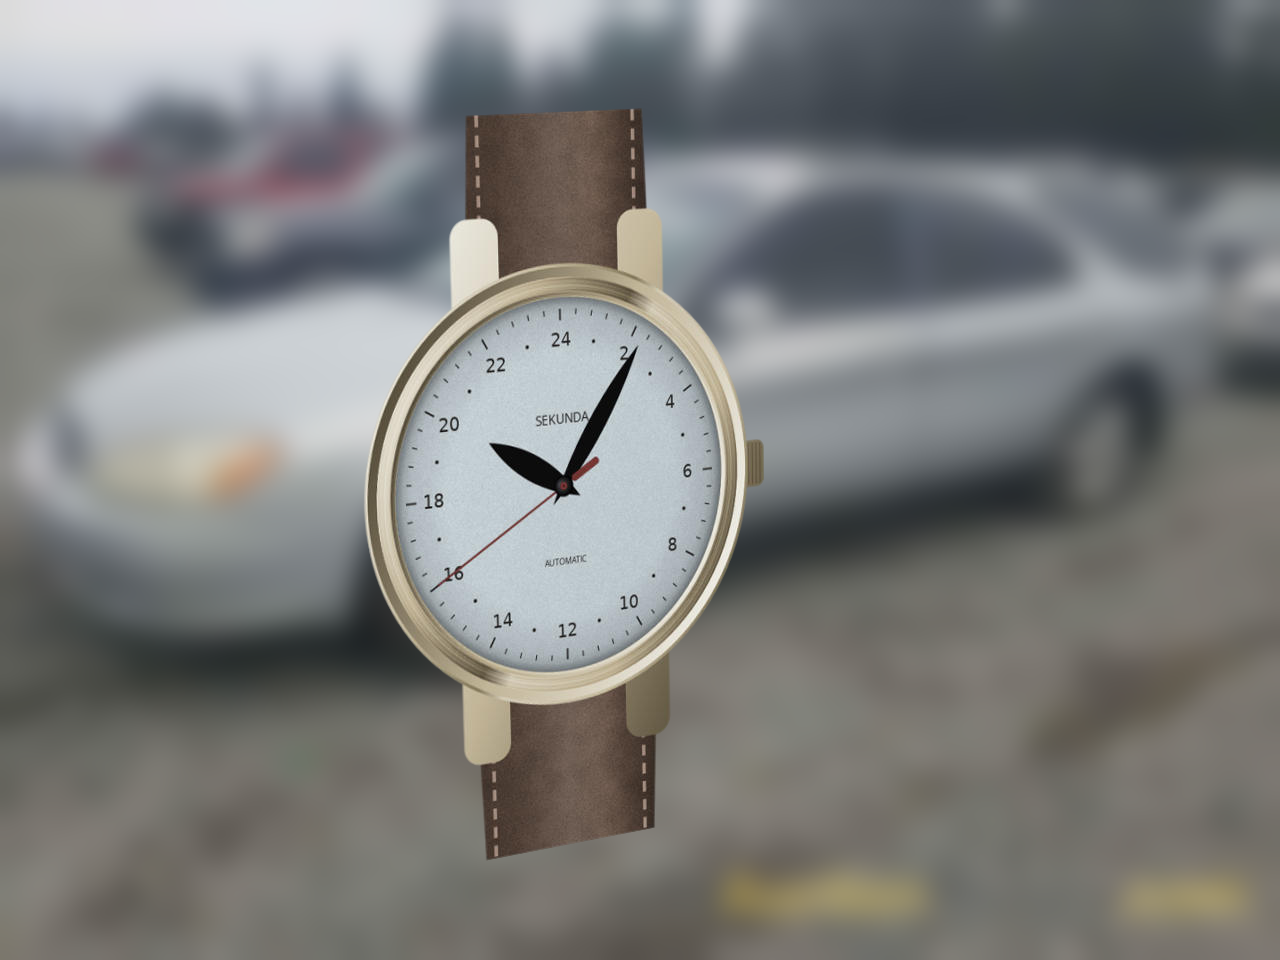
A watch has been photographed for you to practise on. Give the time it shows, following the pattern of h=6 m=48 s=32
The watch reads h=20 m=5 s=40
